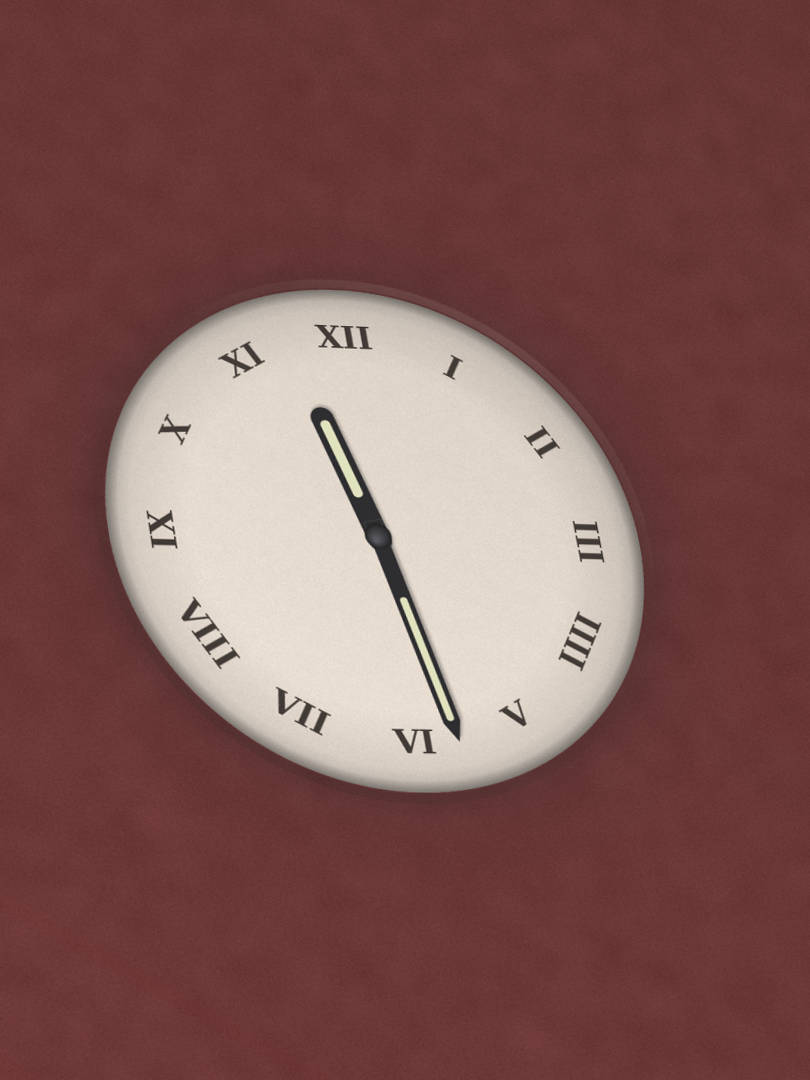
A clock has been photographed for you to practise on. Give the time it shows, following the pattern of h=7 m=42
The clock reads h=11 m=28
